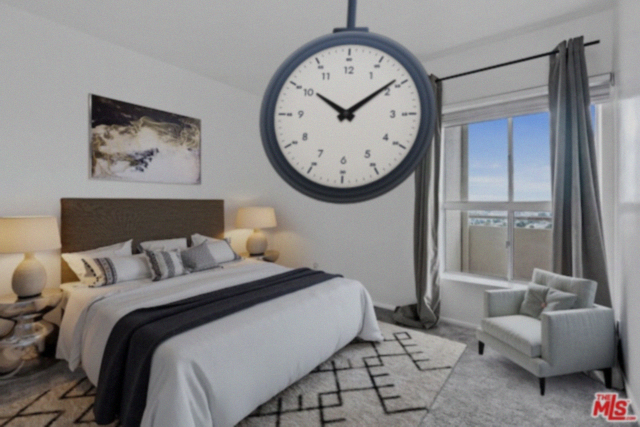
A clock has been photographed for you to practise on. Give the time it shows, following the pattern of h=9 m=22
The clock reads h=10 m=9
